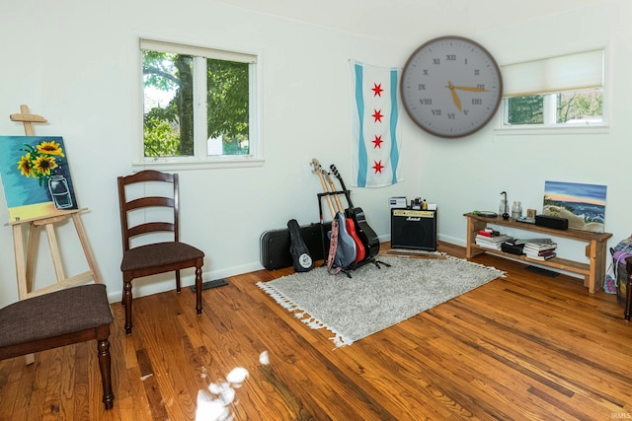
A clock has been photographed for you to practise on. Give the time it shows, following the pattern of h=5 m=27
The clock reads h=5 m=16
